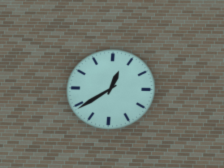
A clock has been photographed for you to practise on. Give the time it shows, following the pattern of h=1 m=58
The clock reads h=12 m=39
